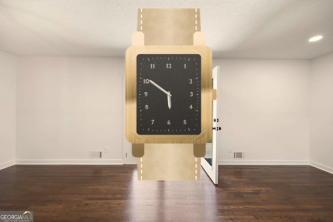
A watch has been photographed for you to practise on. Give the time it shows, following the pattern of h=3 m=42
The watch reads h=5 m=51
